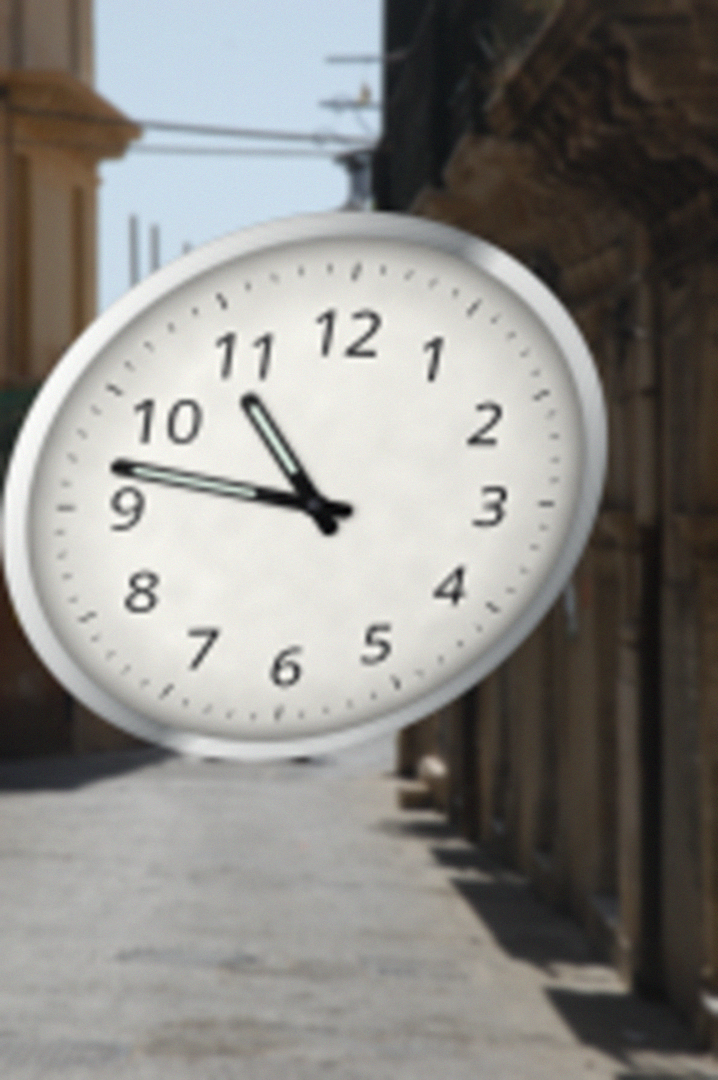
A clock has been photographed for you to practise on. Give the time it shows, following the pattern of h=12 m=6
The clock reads h=10 m=47
